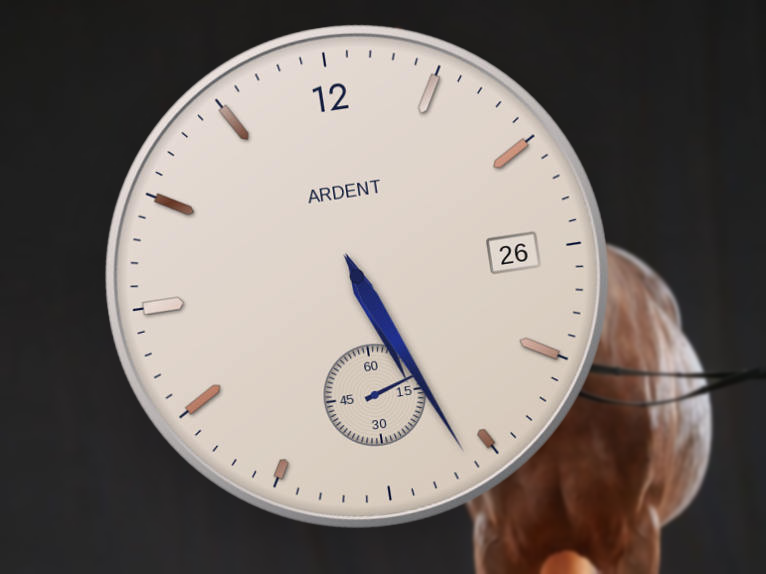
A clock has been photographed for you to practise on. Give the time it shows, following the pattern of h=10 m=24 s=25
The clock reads h=5 m=26 s=12
